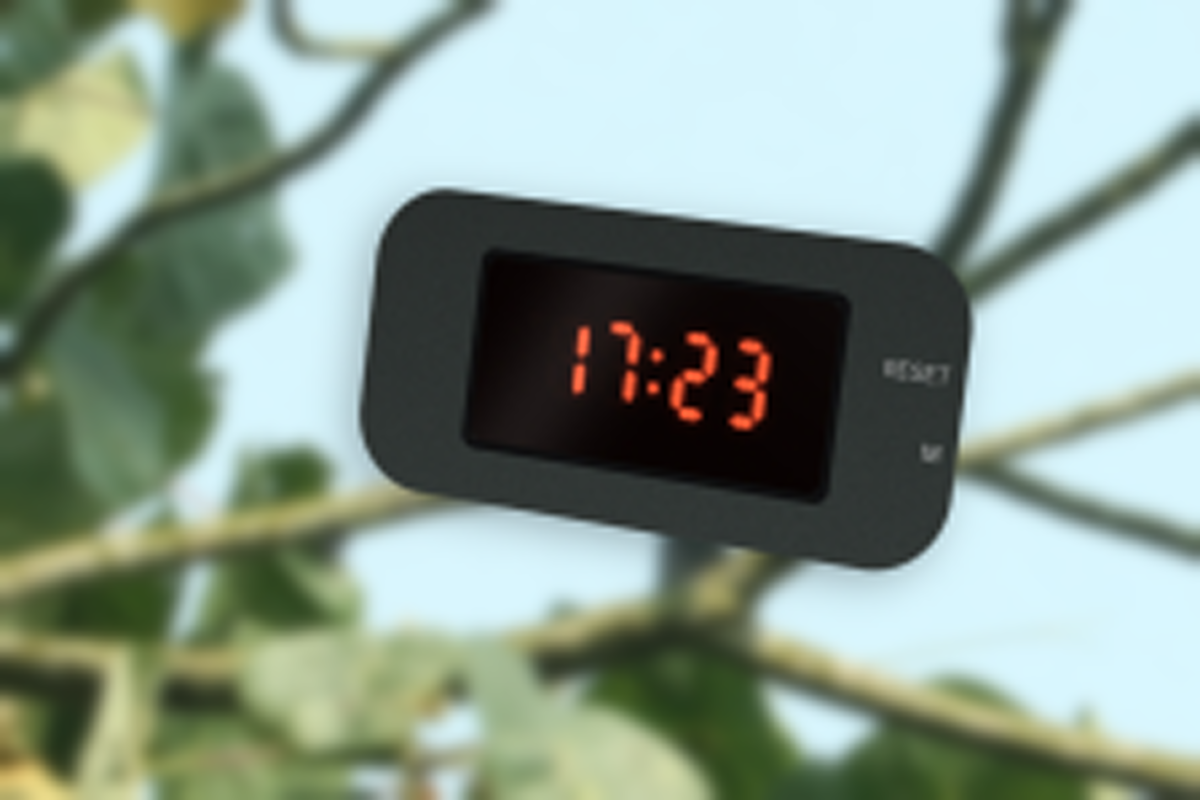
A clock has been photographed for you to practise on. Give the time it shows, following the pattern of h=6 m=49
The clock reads h=17 m=23
